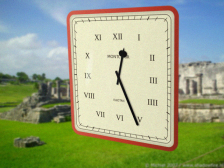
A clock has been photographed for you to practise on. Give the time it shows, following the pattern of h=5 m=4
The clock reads h=12 m=26
